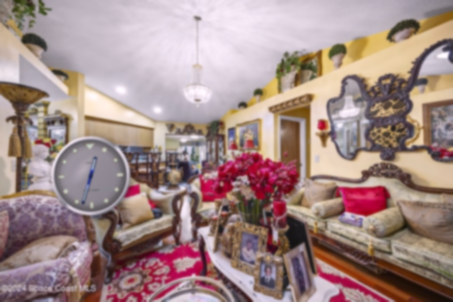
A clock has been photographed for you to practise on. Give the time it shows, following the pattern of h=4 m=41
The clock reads h=12 m=33
